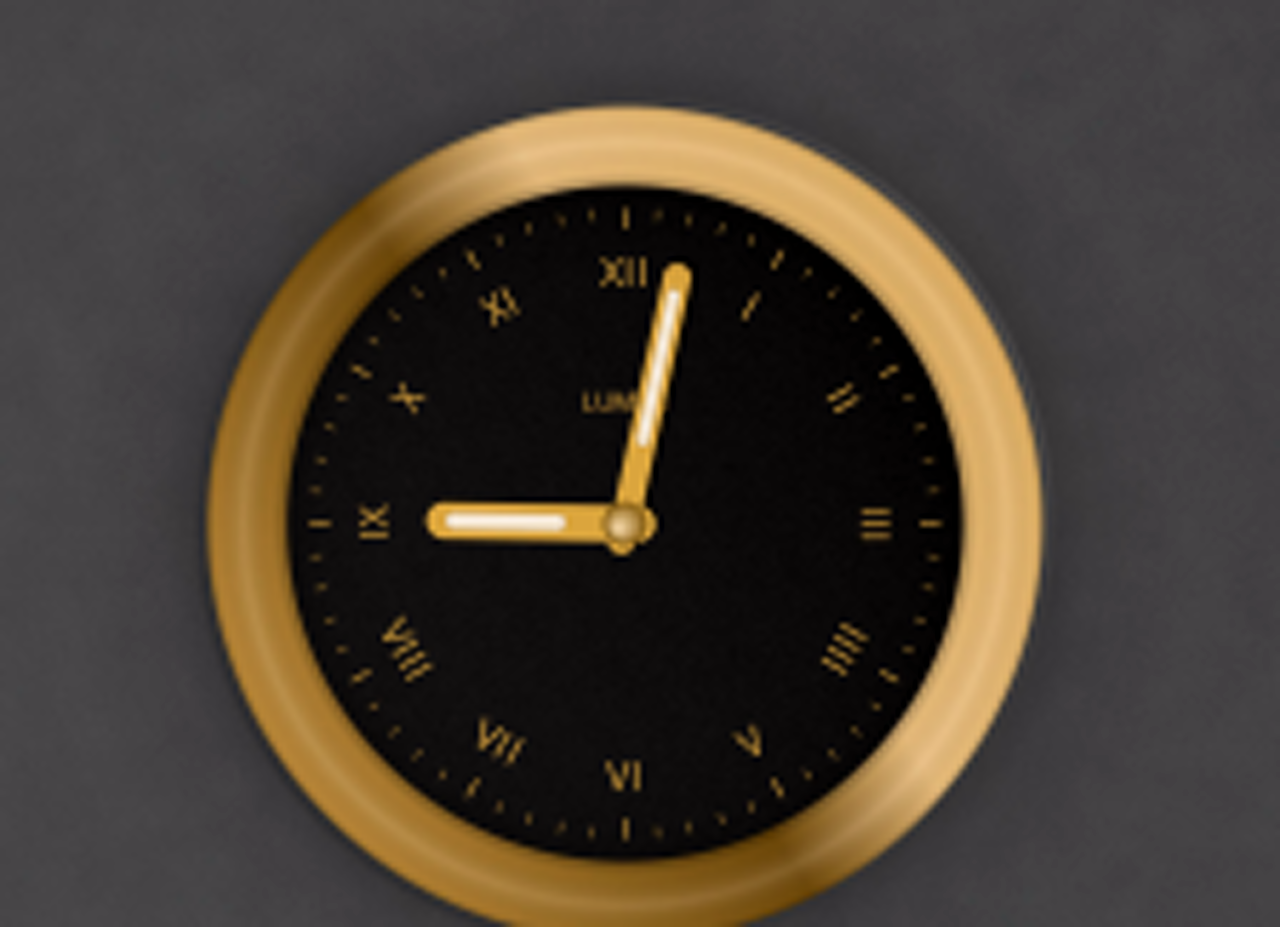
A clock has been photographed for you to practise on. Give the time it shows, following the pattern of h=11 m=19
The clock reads h=9 m=2
